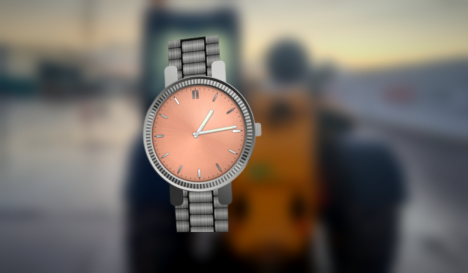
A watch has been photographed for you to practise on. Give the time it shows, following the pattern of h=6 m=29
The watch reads h=1 m=14
